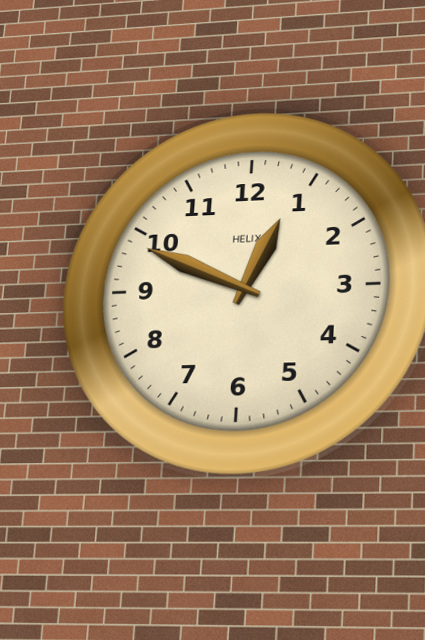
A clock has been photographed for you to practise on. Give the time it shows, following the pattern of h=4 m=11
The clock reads h=12 m=49
